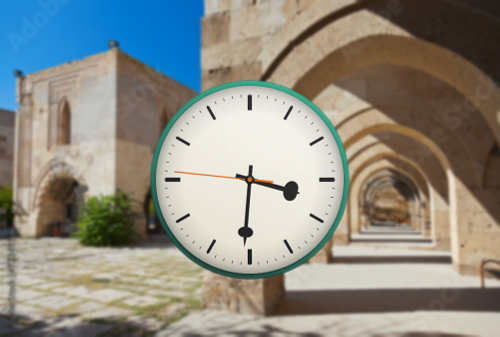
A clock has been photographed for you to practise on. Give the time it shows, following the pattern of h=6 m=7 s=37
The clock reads h=3 m=30 s=46
